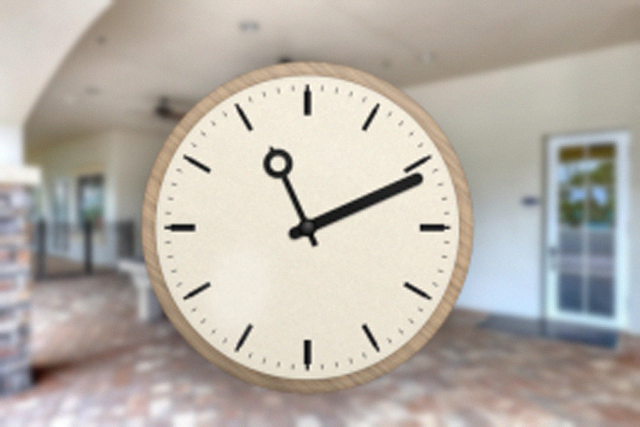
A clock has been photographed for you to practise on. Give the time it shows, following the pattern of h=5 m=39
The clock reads h=11 m=11
